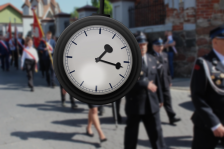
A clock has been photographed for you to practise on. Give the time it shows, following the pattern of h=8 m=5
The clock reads h=1 m=17
